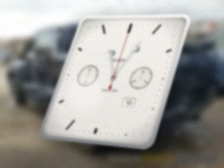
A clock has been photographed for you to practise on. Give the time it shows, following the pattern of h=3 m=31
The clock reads h=11 m=4
